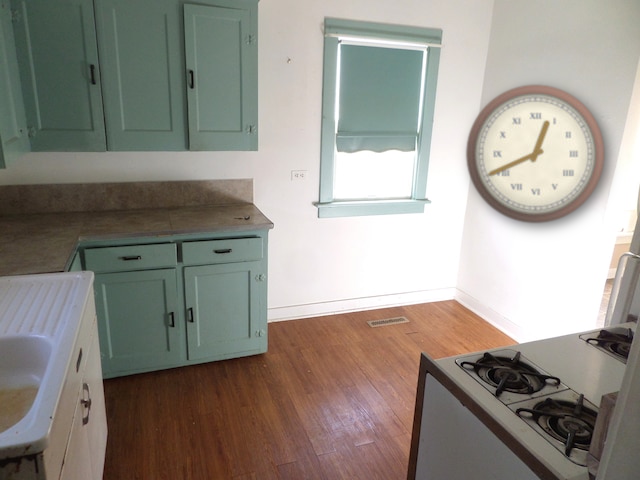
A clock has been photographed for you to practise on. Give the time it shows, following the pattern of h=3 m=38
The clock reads h=12 m=41
